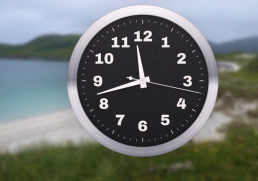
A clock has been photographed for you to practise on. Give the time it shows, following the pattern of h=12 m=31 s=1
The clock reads h=11 m=42 s=17
